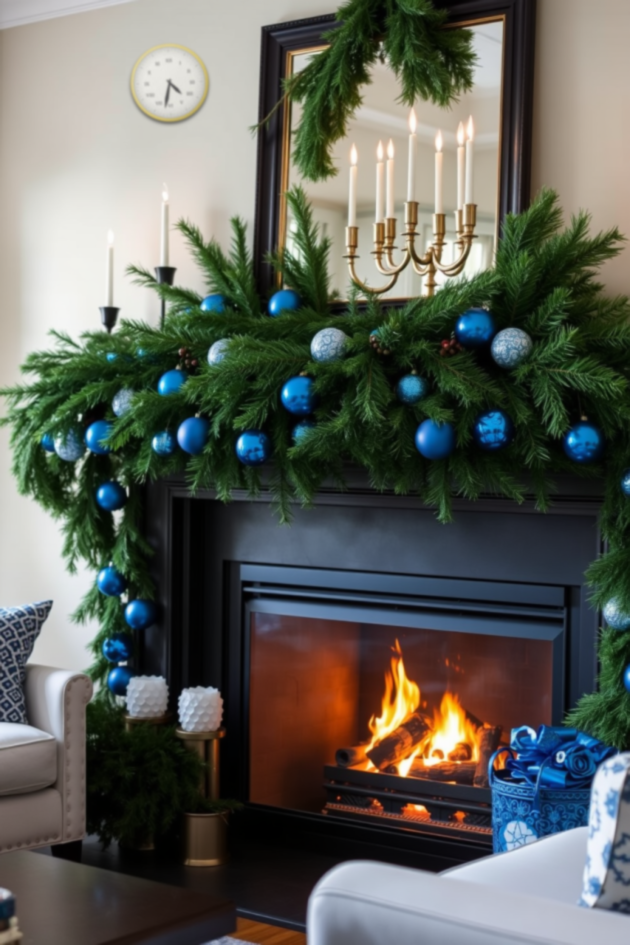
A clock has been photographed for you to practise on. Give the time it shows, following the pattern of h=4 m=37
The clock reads h=4 m=32
